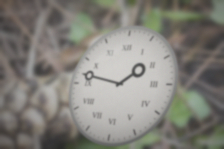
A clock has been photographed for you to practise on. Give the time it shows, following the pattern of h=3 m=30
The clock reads h=1 m=47
